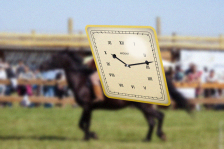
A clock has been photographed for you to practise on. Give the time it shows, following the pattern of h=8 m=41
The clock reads h=10 m=13
